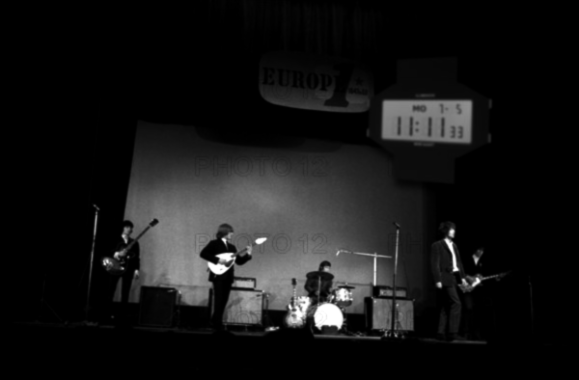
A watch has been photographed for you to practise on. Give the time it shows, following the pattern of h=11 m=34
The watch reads h=11 m=11
